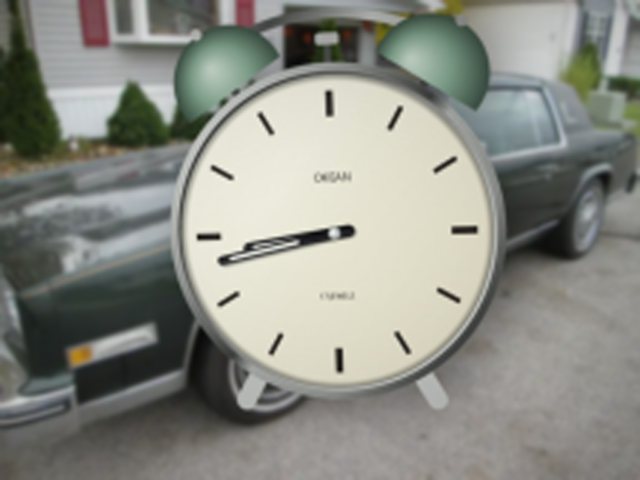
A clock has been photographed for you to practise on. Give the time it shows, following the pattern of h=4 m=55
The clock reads h=8 m=43
